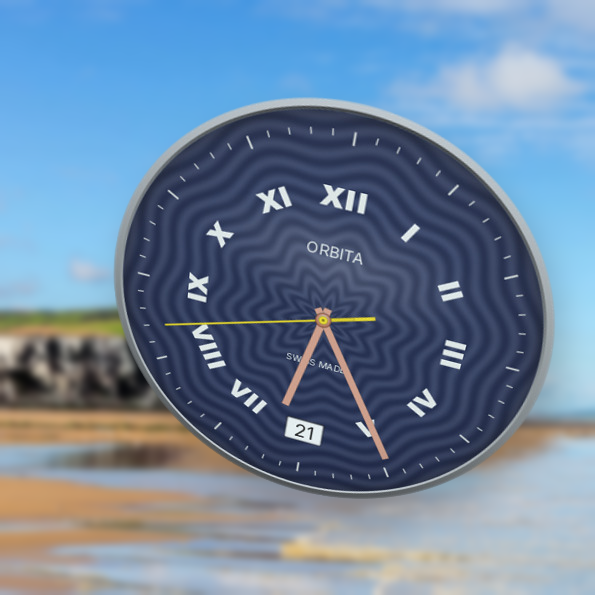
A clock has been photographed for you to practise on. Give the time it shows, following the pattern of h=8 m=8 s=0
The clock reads h=6 m=24 s=42
